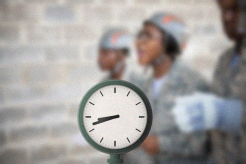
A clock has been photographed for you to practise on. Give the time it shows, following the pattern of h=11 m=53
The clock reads h=8 m=42
